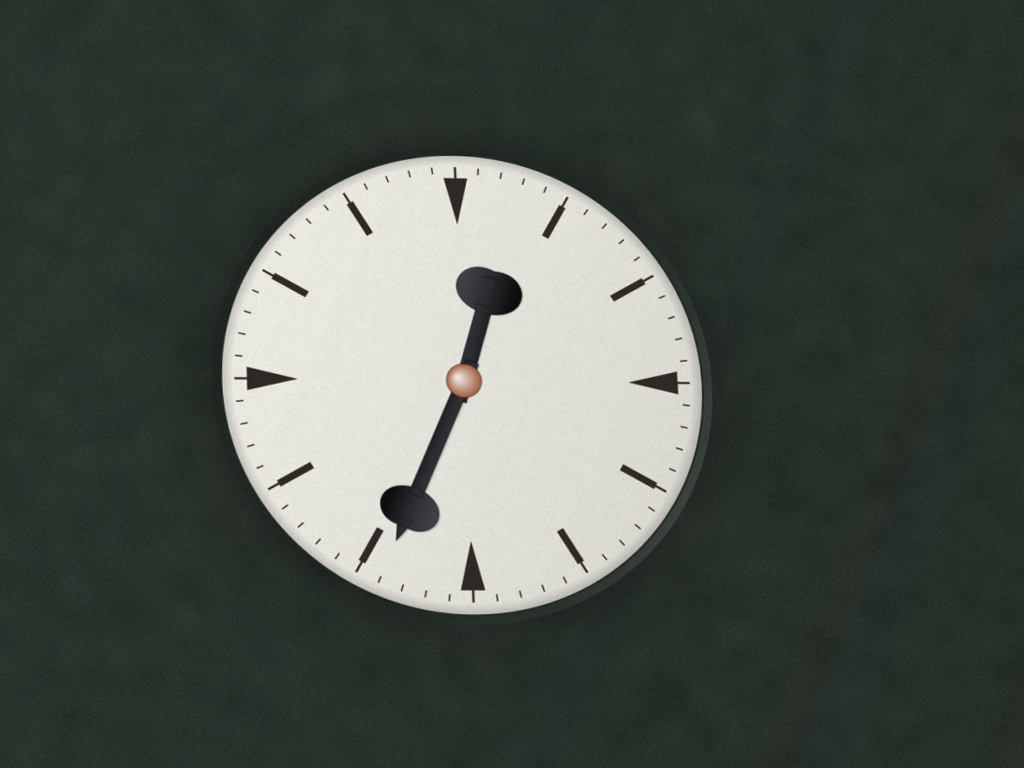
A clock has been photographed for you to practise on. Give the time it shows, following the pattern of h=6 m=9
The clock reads h=12 m=34
